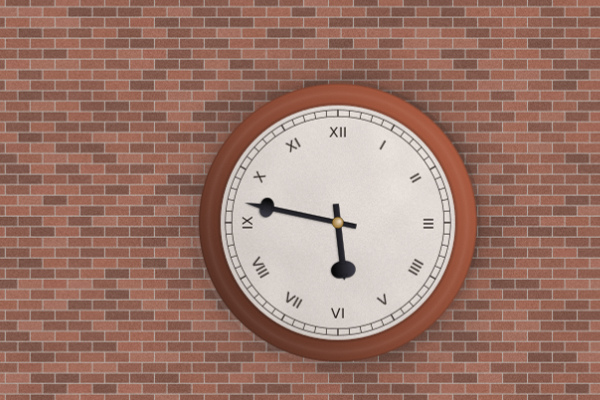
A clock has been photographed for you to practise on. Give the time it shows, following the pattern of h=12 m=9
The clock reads h=5 m=47
